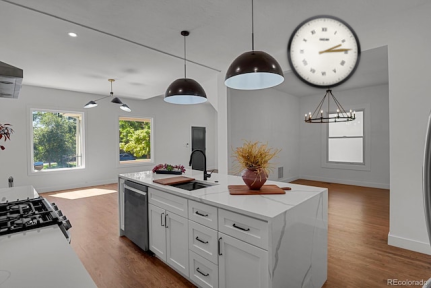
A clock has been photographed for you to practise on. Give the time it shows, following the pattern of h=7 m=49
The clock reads h=2 m=14
